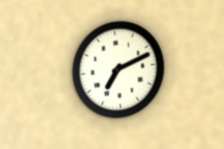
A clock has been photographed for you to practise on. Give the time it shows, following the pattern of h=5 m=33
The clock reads h=7 m=12
